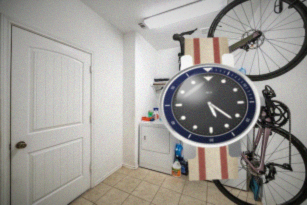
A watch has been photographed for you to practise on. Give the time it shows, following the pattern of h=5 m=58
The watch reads h=5 m=22
